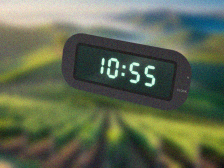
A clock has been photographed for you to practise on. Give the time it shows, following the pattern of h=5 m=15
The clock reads h=10 m=55
